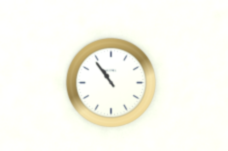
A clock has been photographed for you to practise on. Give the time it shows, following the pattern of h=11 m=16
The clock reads h=10 m=54
